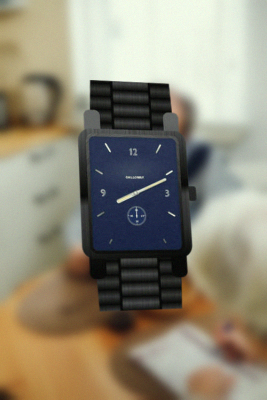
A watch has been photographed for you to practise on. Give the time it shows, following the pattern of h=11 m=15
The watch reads h=8 m=11
